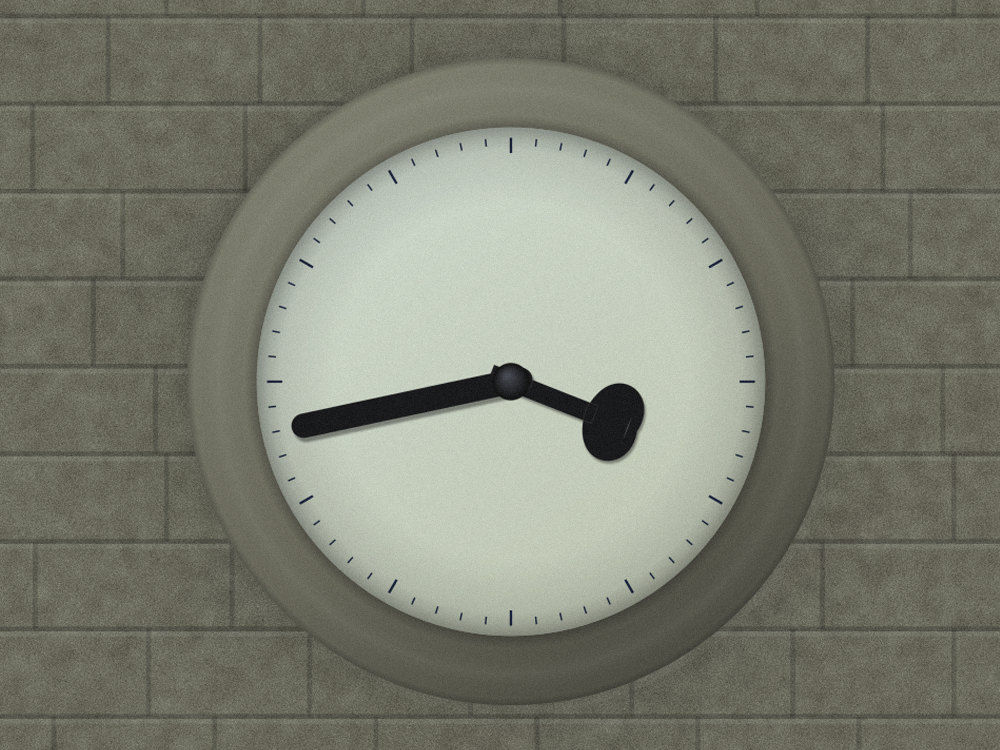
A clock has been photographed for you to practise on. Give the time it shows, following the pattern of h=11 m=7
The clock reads h=3 m=43
